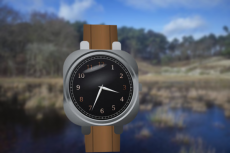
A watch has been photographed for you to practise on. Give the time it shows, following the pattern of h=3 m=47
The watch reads h=3 m=34
